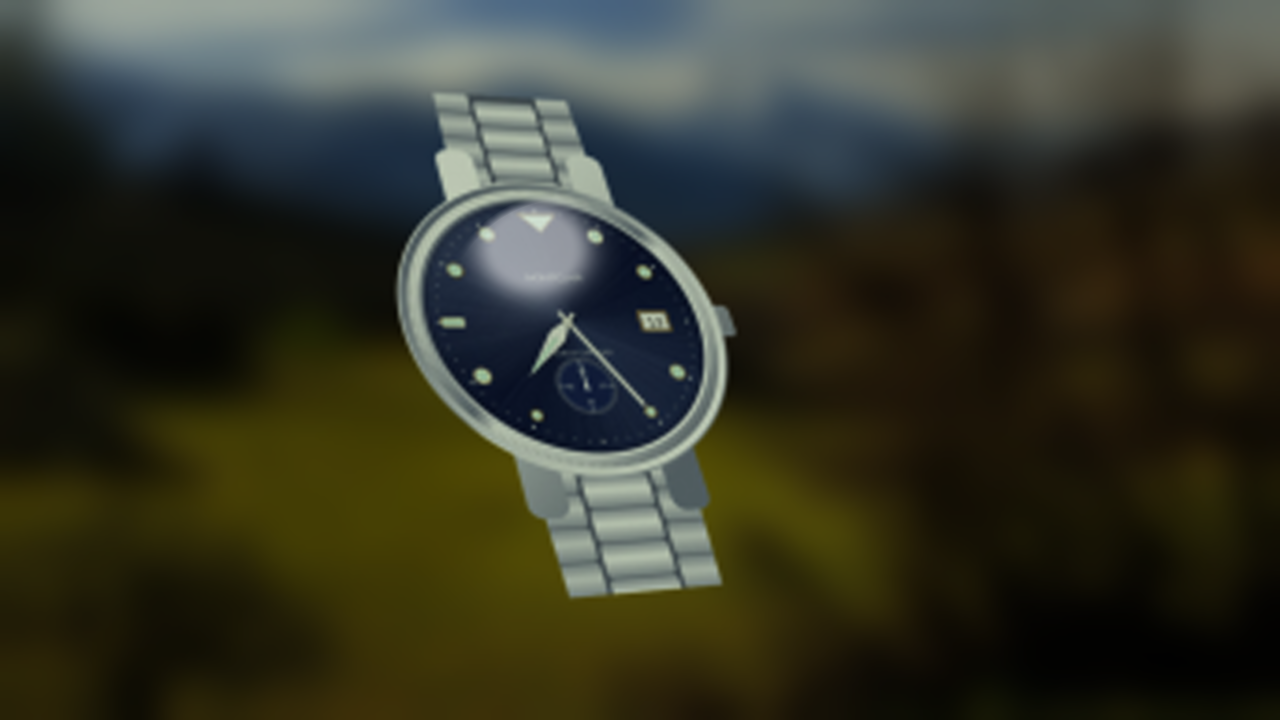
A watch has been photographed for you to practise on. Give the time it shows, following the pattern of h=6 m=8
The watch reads h=7 m=25
